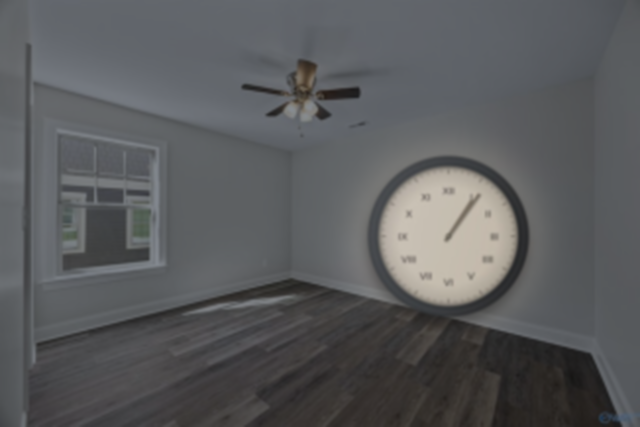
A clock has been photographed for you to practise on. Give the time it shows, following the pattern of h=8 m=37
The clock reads h=1 m=6
